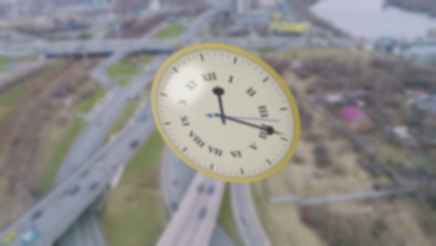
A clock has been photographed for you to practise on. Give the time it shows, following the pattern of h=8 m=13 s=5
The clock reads h=12 m=19 s=17
